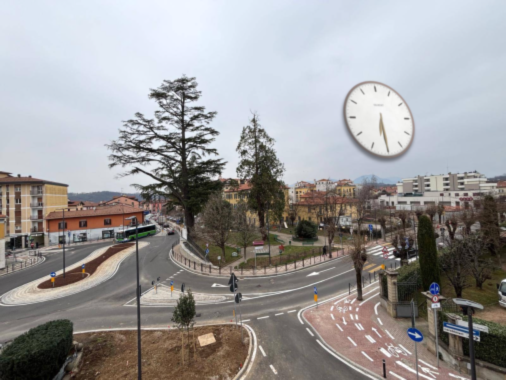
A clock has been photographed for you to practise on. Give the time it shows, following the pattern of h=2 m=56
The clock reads h=6 m=30
